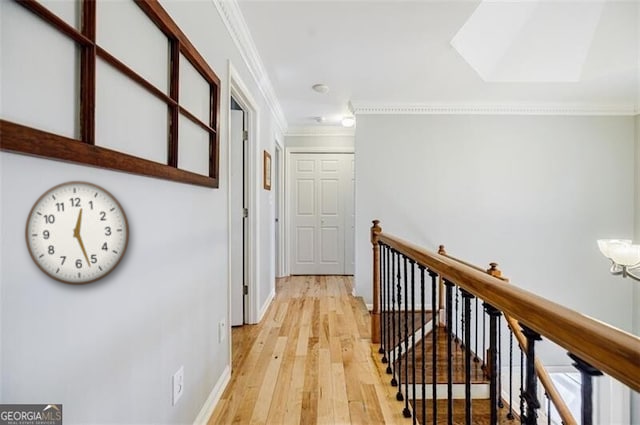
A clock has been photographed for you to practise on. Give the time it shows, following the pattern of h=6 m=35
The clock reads h=12 m=27
